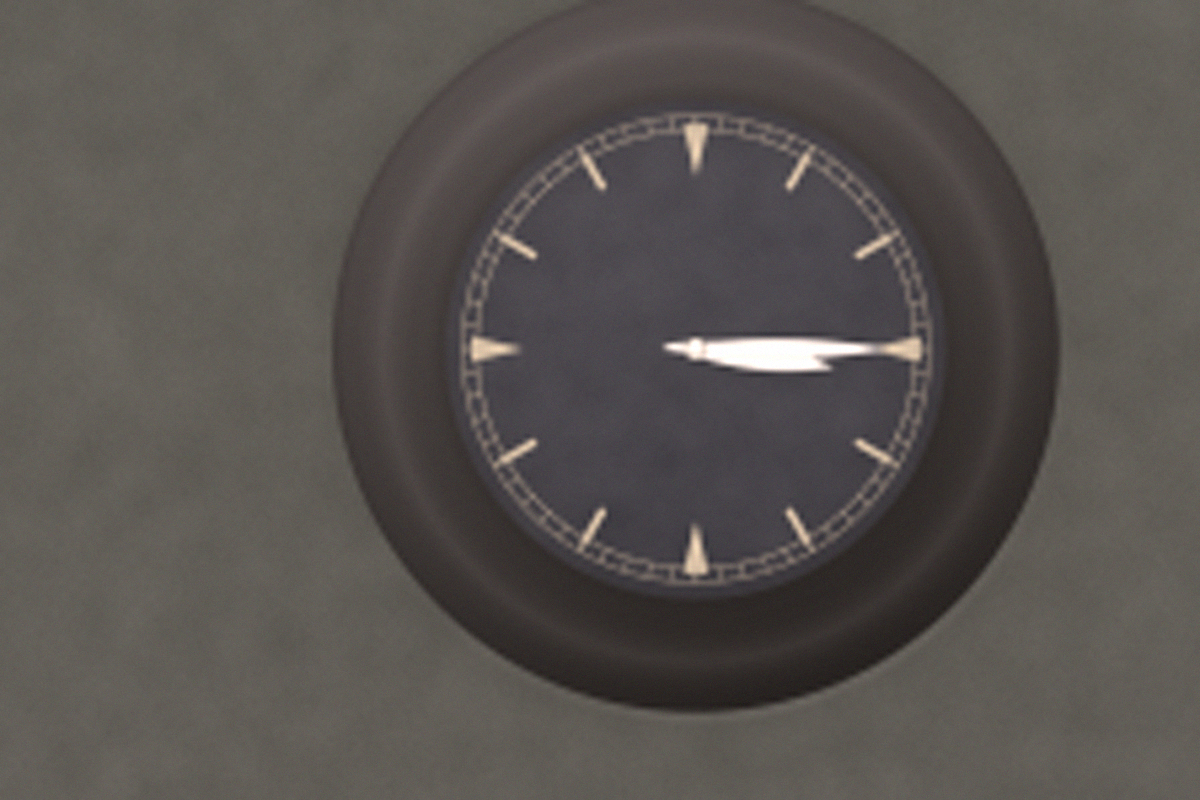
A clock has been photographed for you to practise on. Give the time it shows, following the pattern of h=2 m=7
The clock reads h=3 m=15
